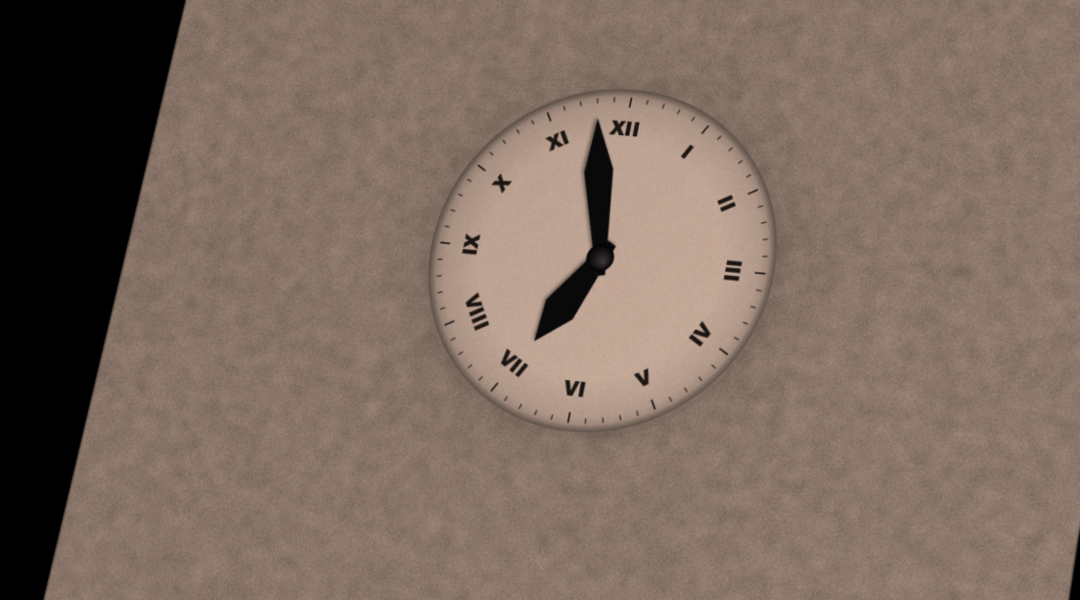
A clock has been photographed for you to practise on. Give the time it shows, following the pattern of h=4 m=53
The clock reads h=6 m=58
